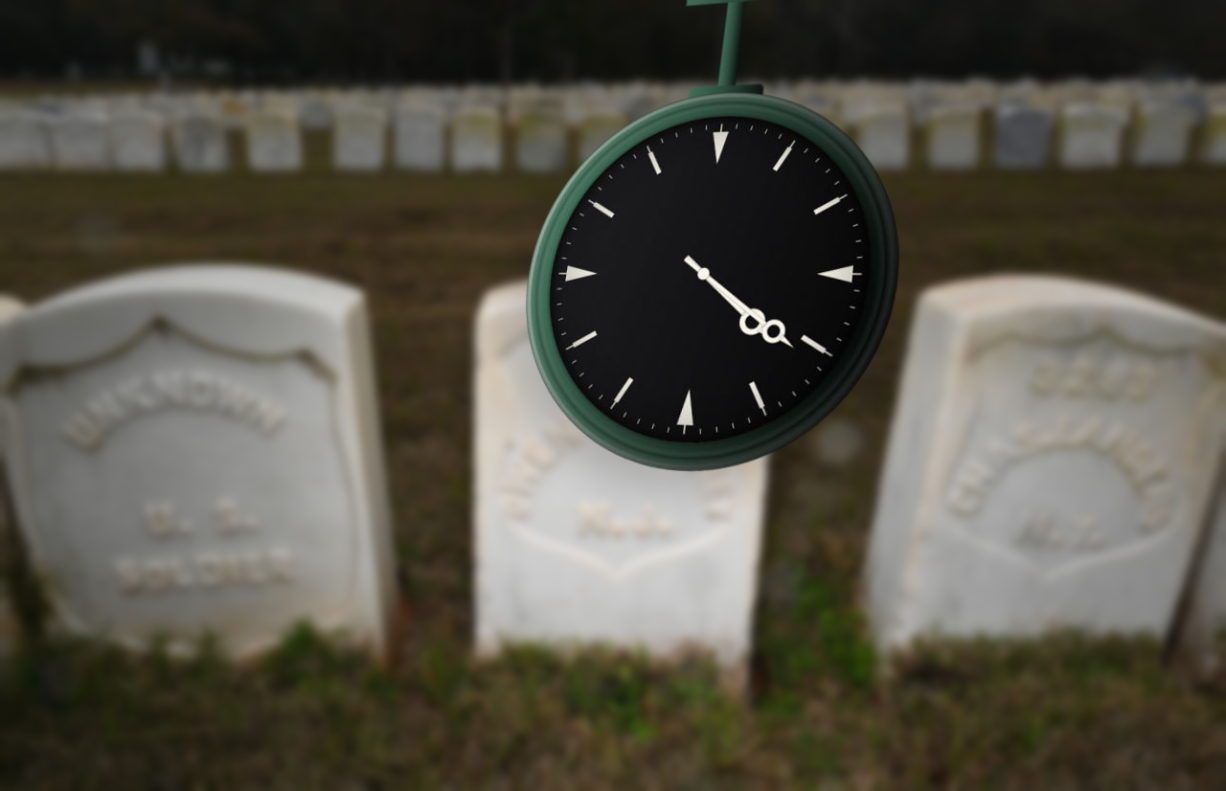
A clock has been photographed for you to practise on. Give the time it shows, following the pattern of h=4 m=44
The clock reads h=4 m=21
